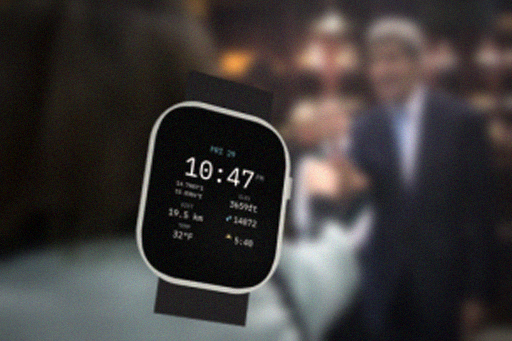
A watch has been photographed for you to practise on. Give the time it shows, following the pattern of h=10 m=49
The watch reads h=10 m=47
